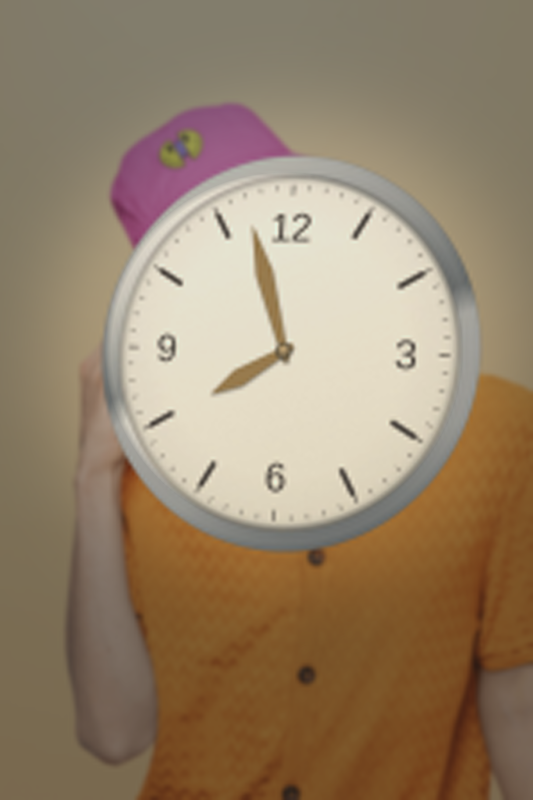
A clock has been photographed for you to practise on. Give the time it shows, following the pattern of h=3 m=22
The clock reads h=7 m=57
